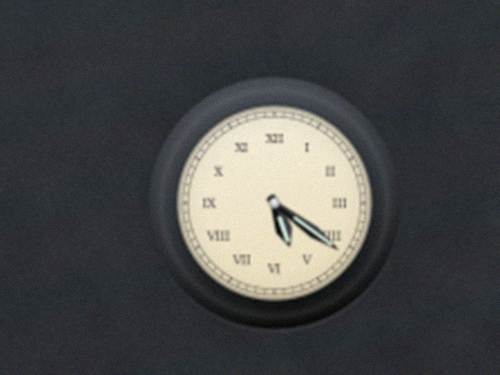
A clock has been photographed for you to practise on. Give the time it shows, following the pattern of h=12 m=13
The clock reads h=5 m=21
